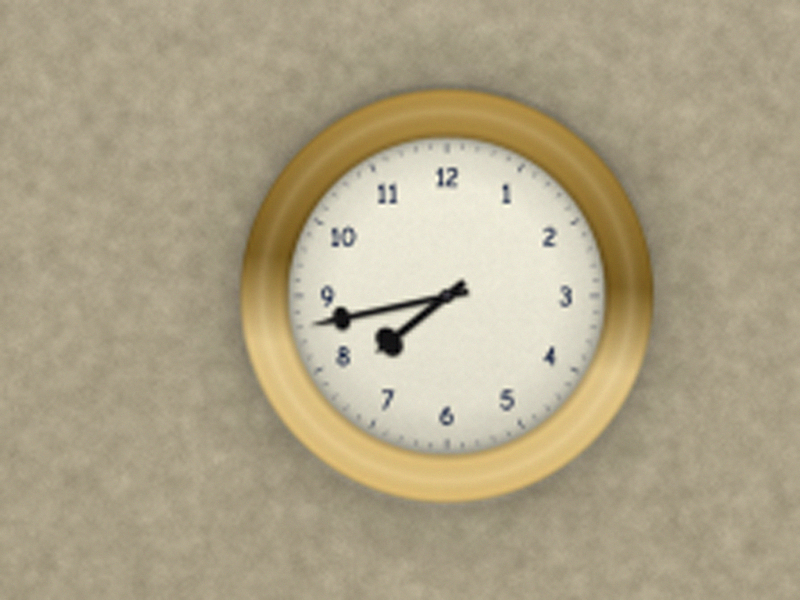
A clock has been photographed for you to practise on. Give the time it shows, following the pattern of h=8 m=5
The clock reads h=7 m=43
